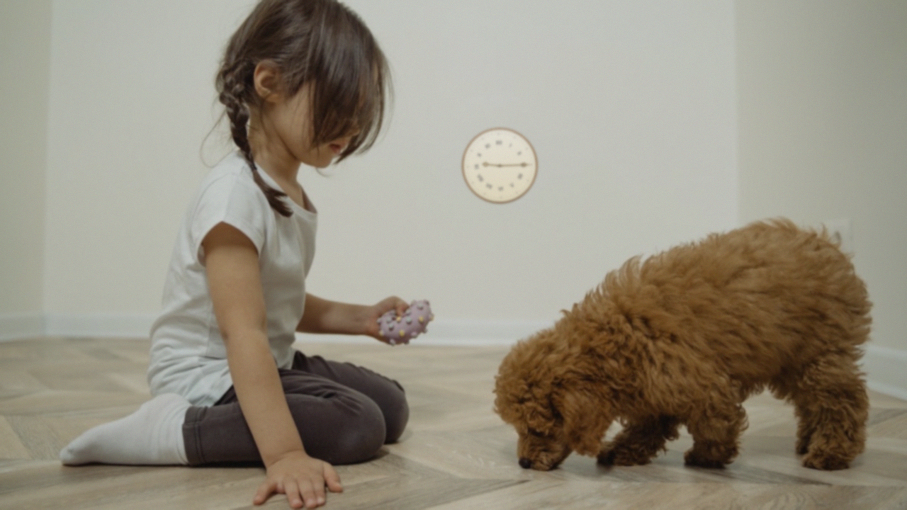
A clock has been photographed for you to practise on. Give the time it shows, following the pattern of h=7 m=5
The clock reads h=9 m=15
